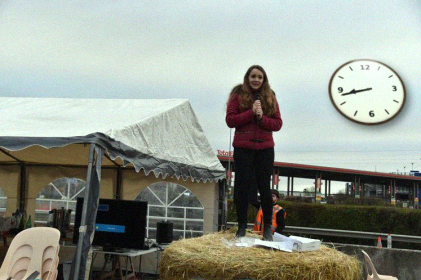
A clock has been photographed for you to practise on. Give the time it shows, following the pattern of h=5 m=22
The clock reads h=8 m=43
